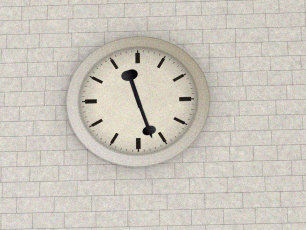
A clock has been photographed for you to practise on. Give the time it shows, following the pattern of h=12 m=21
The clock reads h=11 m=27
